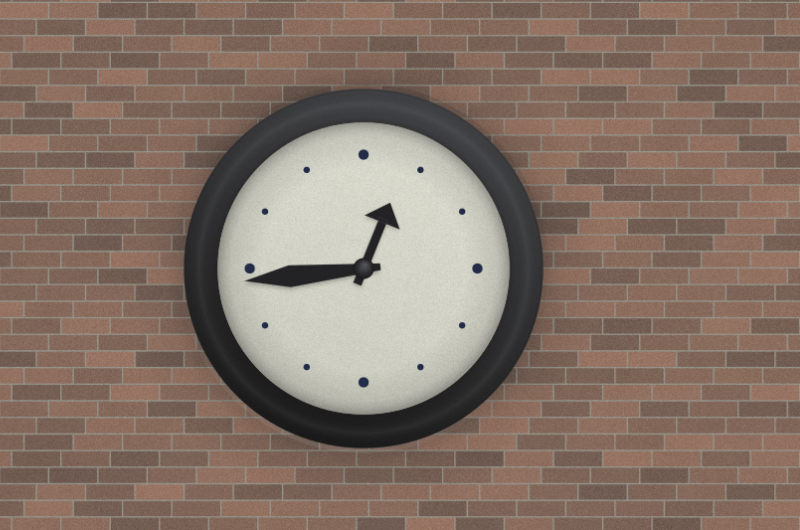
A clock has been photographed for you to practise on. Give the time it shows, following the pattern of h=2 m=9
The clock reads h=12 m=44
